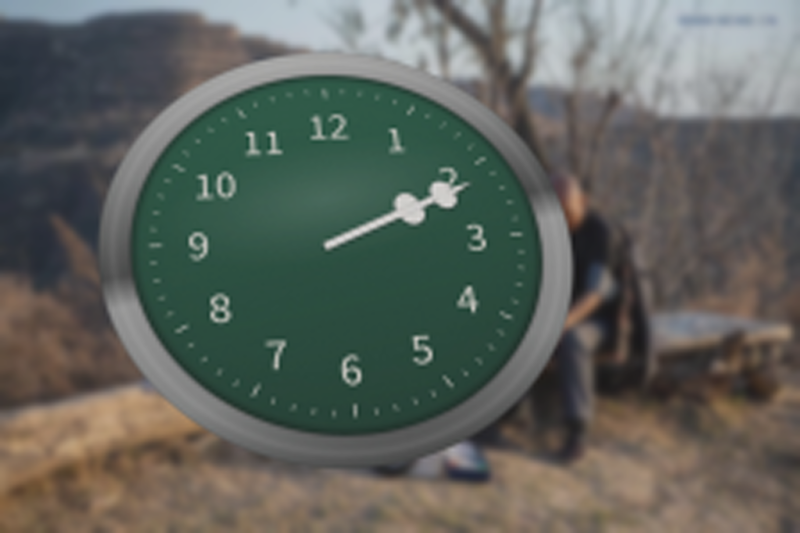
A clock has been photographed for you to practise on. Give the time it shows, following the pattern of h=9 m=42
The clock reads h=2 m=11
